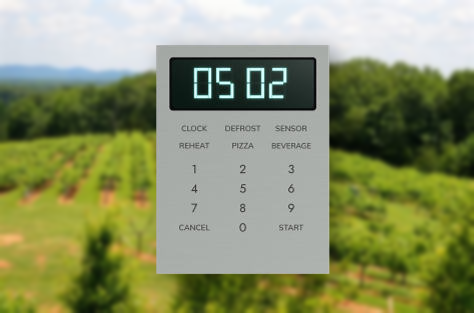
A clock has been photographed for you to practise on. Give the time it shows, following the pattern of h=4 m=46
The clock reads h=5 m=2
